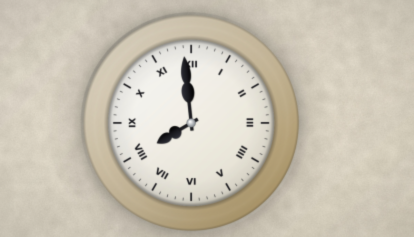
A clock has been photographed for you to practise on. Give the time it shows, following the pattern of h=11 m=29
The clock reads h=7 m=59
